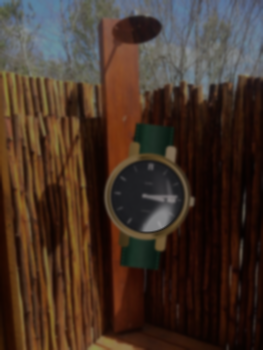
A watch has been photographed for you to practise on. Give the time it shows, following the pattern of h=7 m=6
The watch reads h=3 m=14
